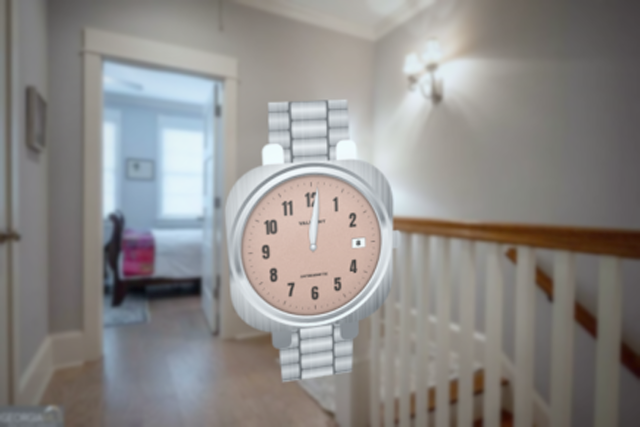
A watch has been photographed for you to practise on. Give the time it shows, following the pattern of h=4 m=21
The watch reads h=12 m=1
